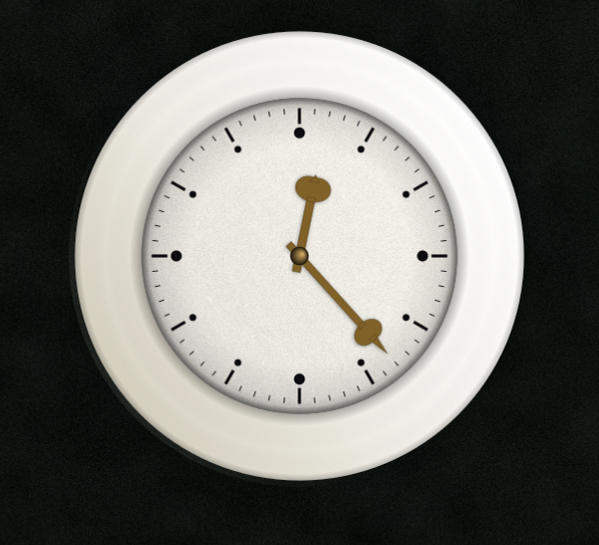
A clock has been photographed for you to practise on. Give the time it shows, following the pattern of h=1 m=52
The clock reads h=12 m=23
